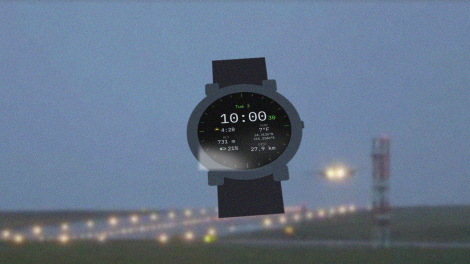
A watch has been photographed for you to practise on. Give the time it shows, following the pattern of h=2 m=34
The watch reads h=10 m=0
